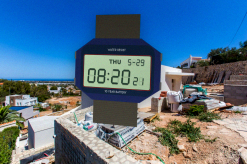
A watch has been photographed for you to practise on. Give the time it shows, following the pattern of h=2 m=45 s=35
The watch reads h=8 m=20 s=21
